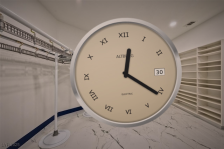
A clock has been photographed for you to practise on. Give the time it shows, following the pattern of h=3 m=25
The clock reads h=12 m=21
